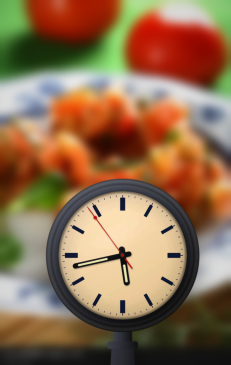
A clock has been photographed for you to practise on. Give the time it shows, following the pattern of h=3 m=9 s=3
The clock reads h=5 m=42 s=54
